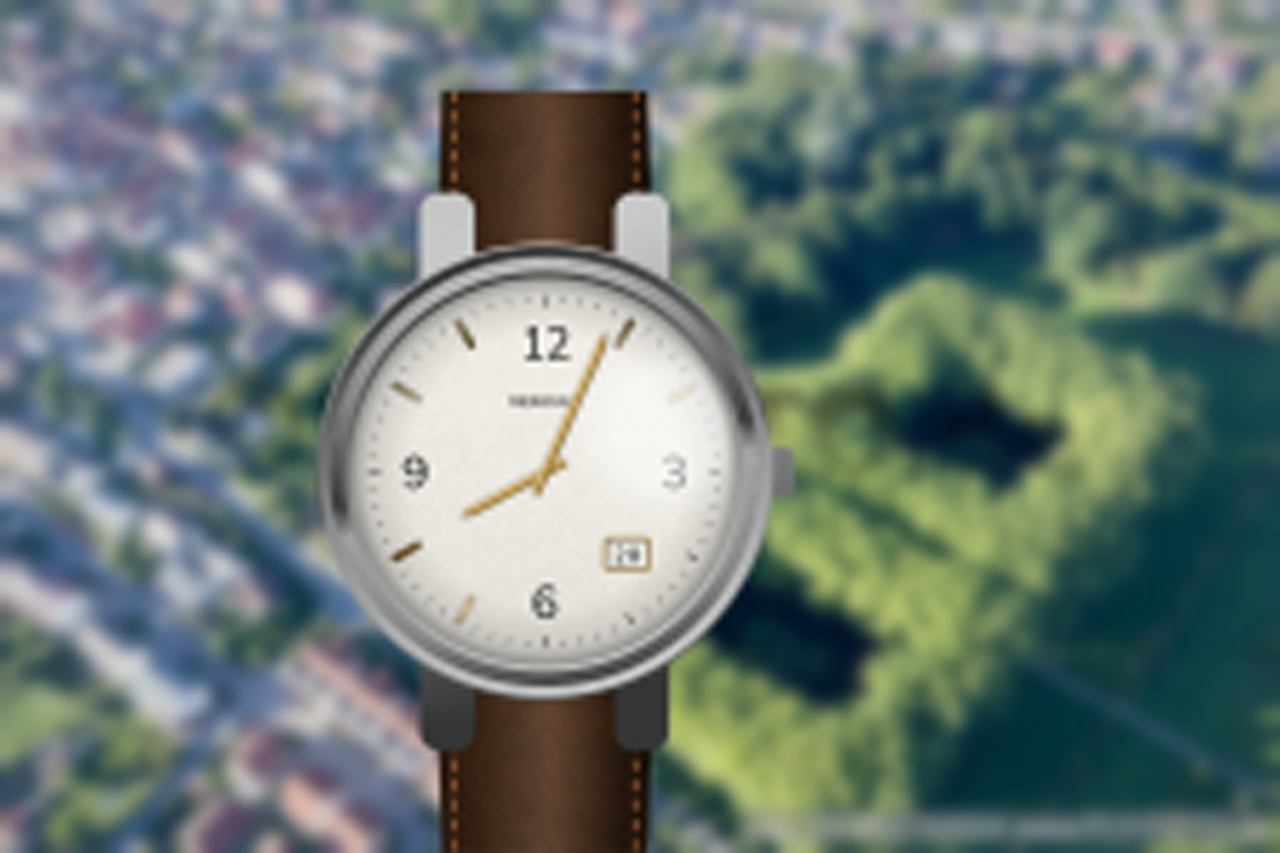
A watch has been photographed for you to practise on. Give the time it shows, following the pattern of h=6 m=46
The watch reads h=8 m=4
